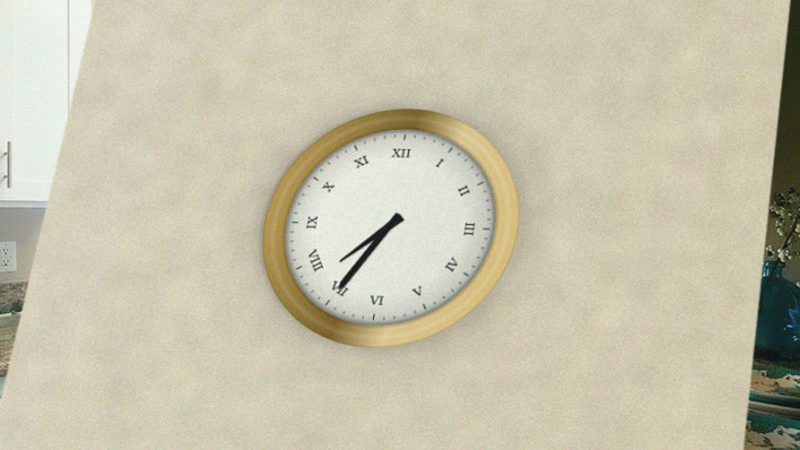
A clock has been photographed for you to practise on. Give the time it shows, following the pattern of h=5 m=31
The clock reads h=7 m=35
